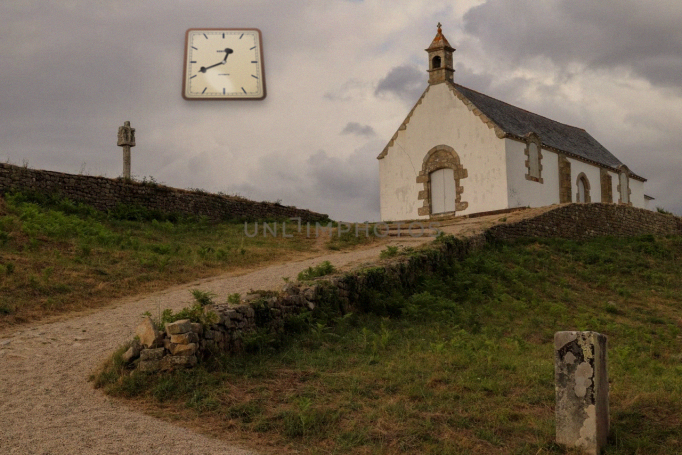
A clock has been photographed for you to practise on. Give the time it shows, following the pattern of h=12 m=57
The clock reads h=12 m=41
